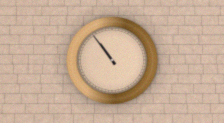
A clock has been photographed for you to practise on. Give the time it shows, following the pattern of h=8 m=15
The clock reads h=10 m=54
